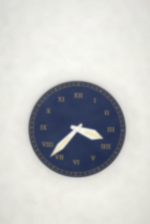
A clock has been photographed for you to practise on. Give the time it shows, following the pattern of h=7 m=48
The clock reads h=3 m=37
